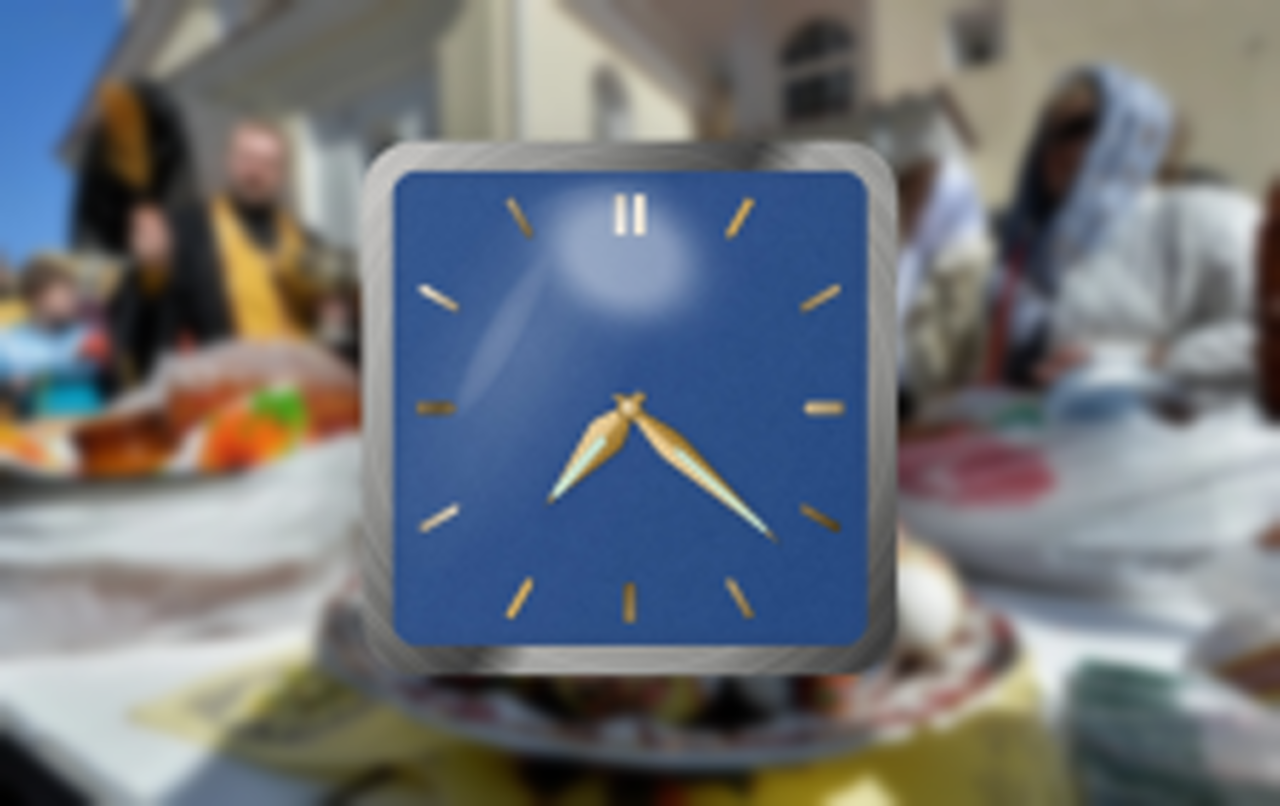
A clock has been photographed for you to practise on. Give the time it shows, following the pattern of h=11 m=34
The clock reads h=7 m=22
